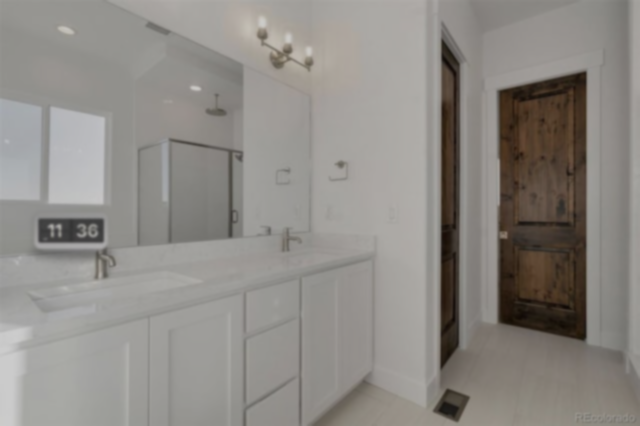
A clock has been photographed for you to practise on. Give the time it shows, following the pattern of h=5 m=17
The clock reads h=11 m=36
